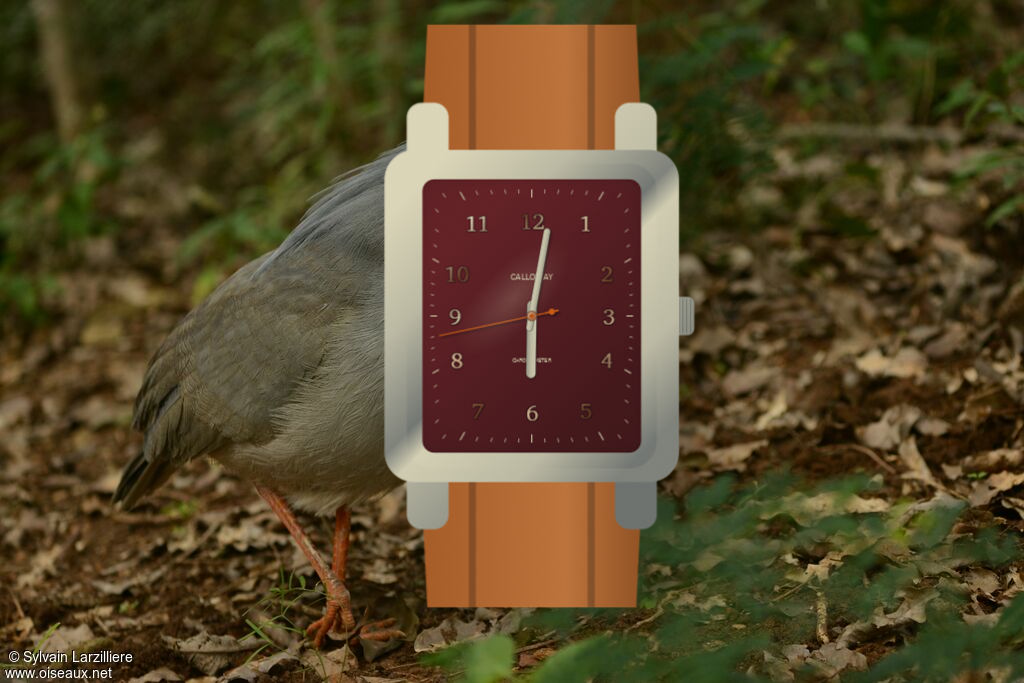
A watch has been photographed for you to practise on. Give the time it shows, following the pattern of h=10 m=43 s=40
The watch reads h=6 m=1 s=43
